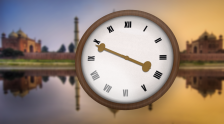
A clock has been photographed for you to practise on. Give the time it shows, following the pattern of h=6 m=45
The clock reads h=3 m=49
